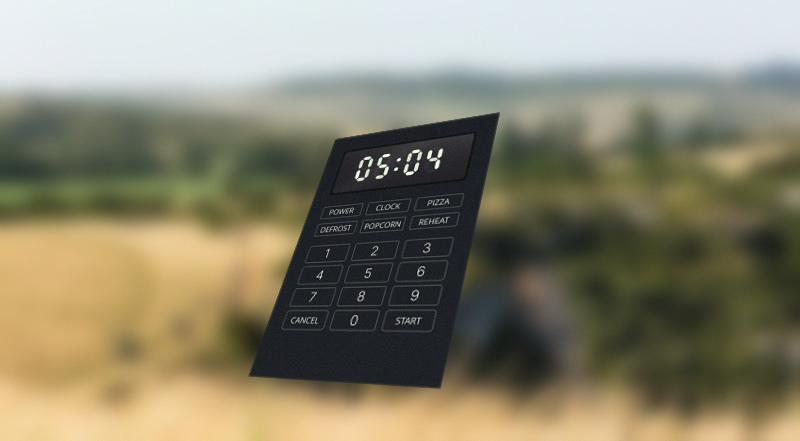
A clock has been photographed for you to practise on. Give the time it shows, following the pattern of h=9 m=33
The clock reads h=5 m=4
